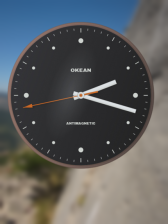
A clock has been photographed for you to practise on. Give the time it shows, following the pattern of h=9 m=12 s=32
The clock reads h=2 m=17 s=43
